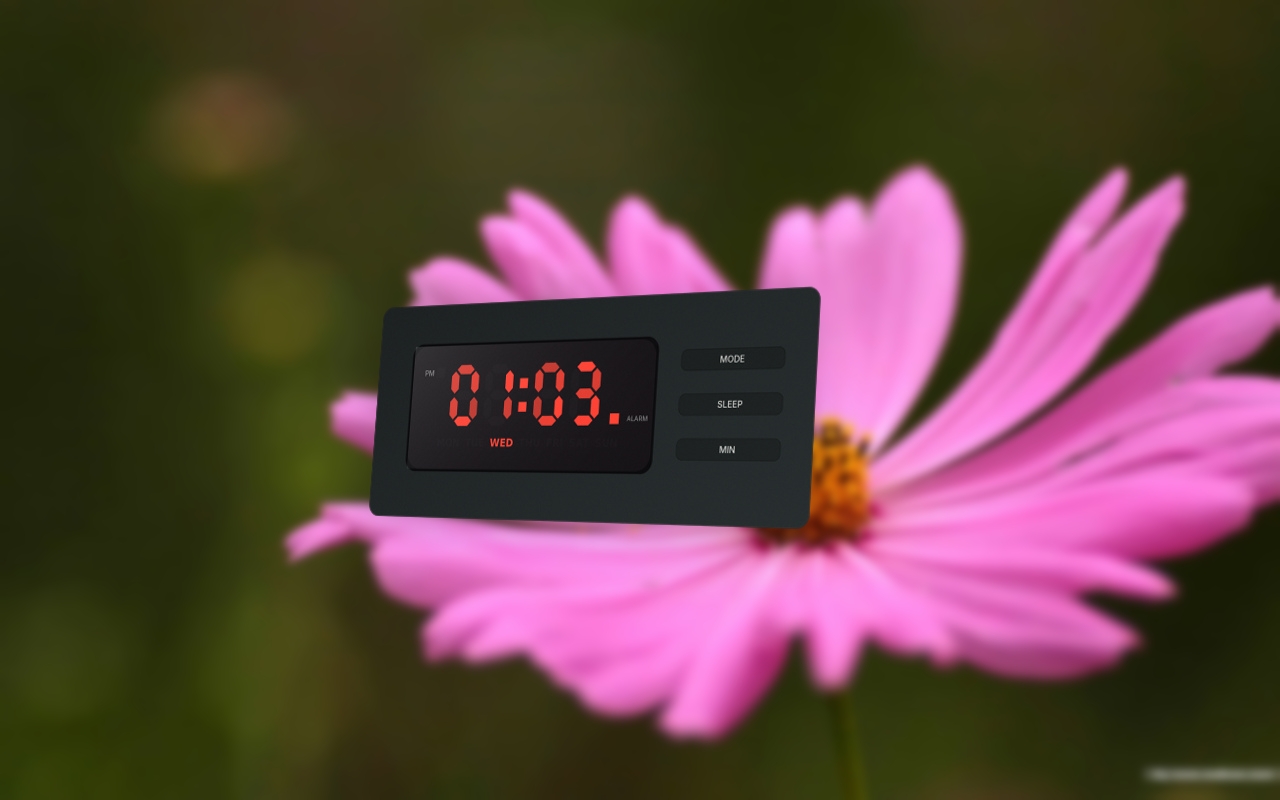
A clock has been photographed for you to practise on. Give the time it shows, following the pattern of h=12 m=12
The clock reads h=1 m=3
